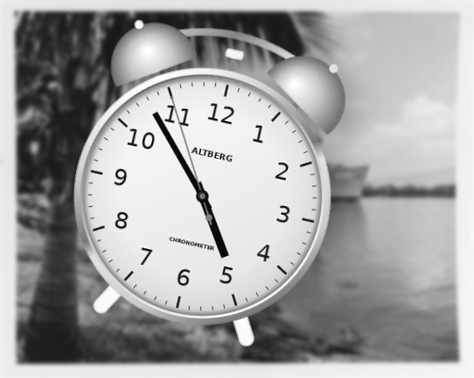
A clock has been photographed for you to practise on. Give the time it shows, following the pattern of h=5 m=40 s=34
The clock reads h=4 m=52 s=55
